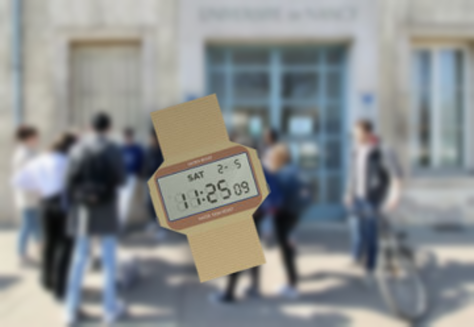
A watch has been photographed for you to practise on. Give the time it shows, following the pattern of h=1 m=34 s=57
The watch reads h=11 m=25 s=9
